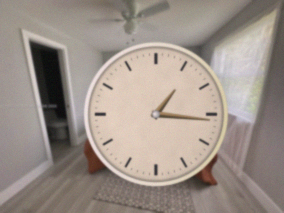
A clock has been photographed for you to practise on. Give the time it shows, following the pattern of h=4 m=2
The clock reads h=1 m=16
